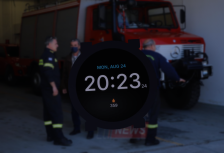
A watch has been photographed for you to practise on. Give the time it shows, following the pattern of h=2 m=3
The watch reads h=20 m=23
